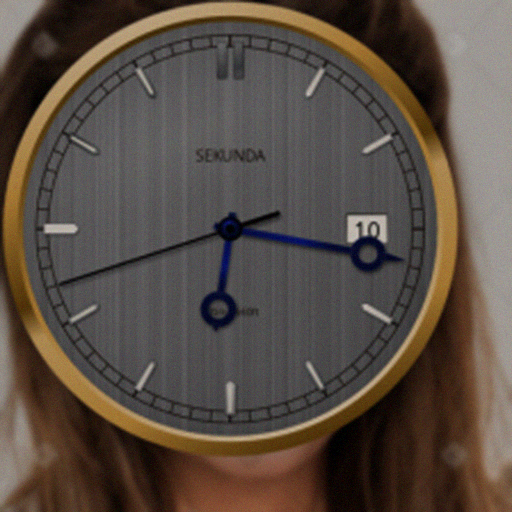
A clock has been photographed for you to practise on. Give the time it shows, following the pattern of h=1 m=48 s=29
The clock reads h=6 m=16 s=42
